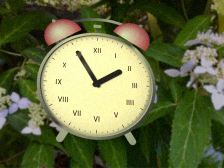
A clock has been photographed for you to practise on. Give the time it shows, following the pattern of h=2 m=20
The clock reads h=1 m=55
